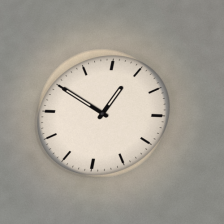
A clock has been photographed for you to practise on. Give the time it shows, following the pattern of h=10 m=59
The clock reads h=12 m=50
